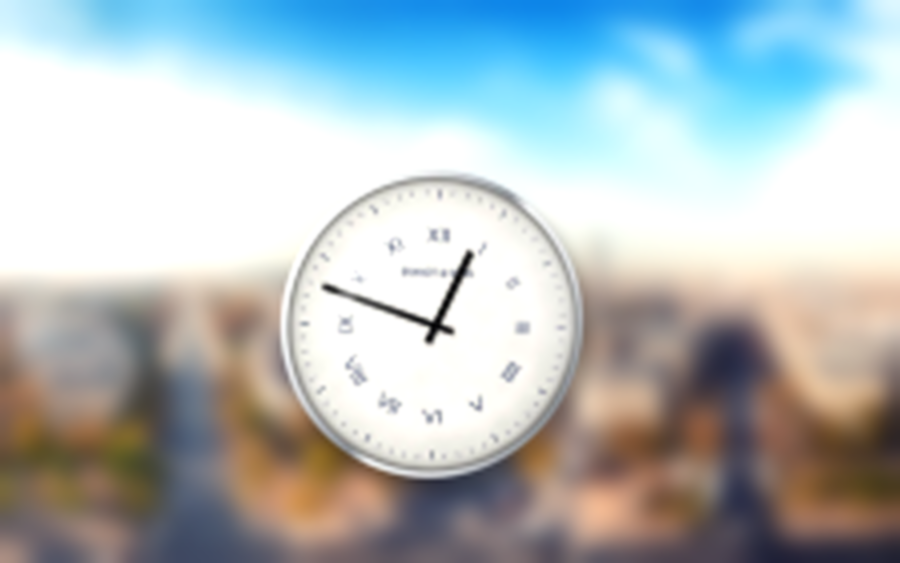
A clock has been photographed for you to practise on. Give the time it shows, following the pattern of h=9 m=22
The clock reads h=12 m=48
